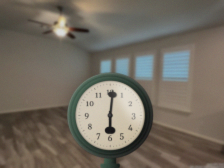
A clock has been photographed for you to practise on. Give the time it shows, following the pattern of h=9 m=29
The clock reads h=6 m=1
